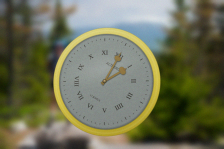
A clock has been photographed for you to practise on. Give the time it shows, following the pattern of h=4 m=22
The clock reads h=1 m=0
